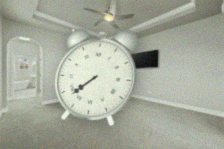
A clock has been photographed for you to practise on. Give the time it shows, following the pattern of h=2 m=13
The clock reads h=7 m=38
